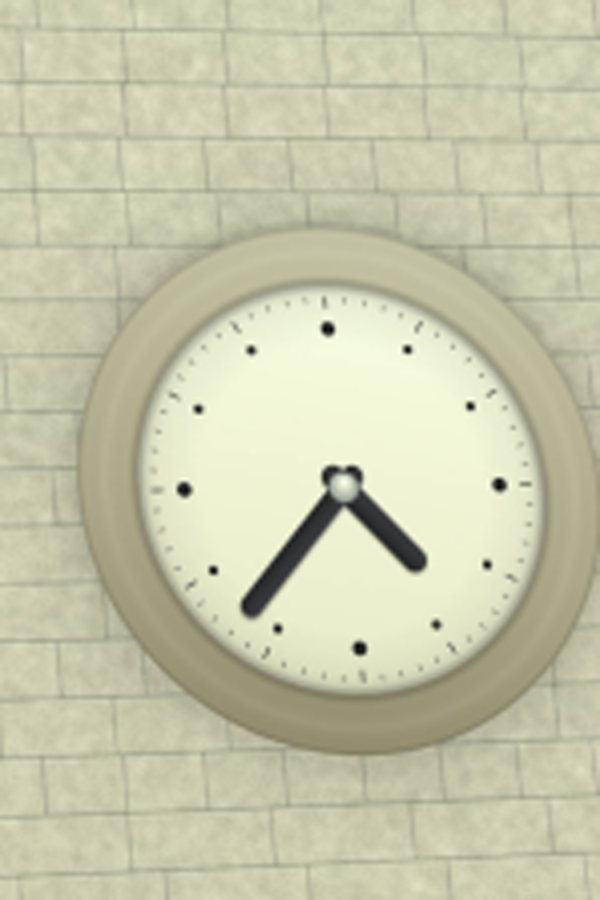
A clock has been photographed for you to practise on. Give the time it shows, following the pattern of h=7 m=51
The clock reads h=4 m=37
